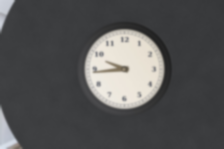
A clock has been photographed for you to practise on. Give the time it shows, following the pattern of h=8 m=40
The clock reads h=9 m=44
